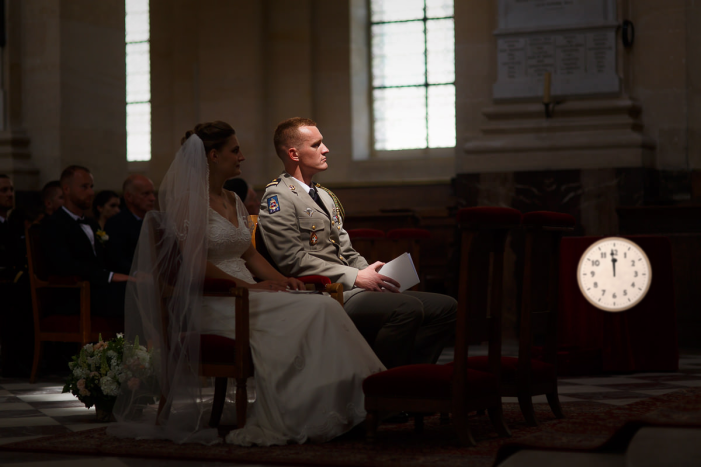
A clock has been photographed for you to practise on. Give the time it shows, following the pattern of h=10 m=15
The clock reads h=11 m=59
